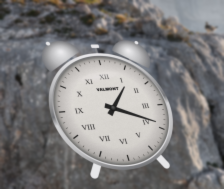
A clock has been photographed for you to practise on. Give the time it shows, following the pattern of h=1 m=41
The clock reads h=1 m=19
